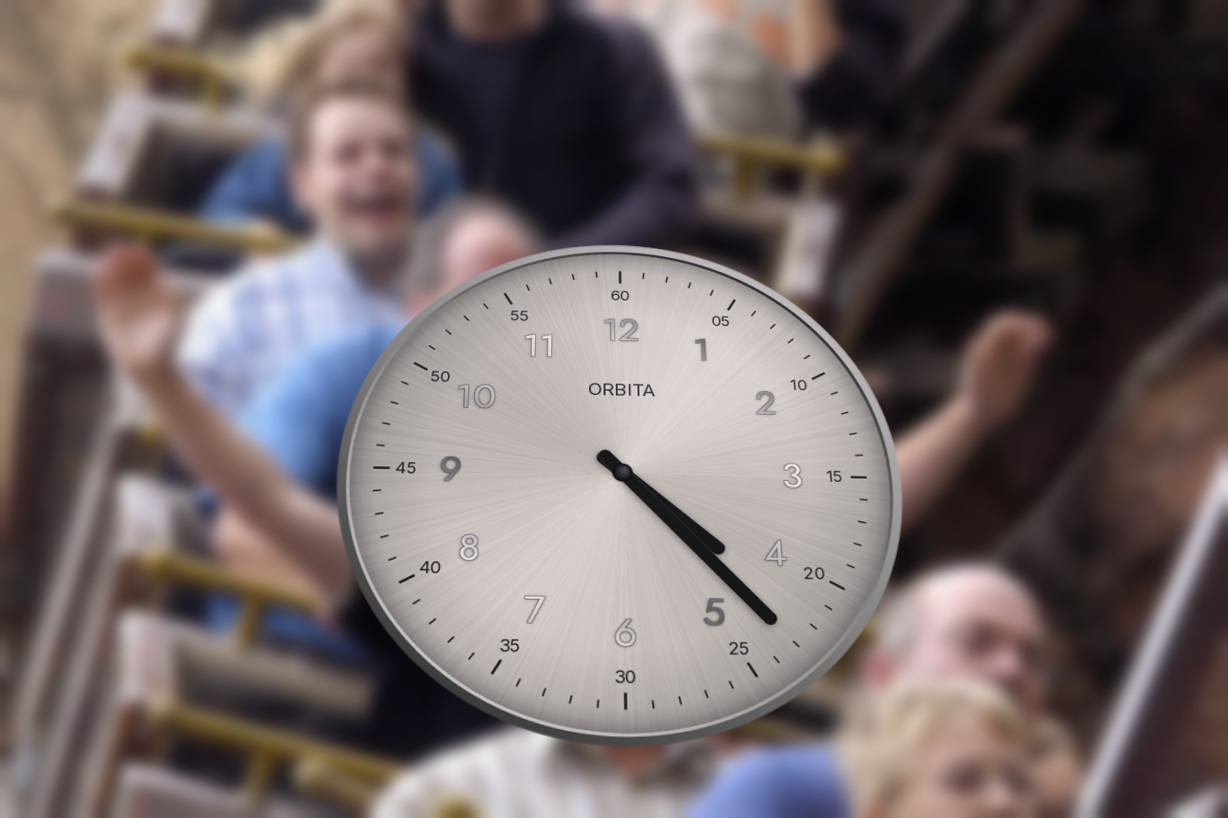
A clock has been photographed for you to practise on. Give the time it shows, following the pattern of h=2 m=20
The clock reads h=4 m=23
